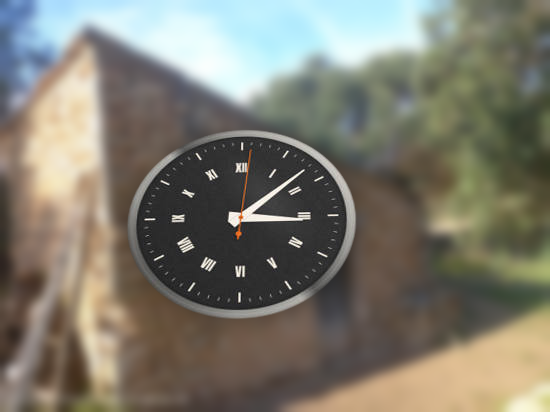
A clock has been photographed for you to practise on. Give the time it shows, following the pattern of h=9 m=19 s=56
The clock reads h=3 m=8 s=1
